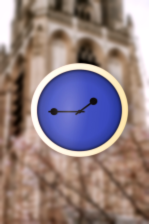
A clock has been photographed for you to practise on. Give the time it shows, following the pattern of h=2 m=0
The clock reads h=1 m=45
